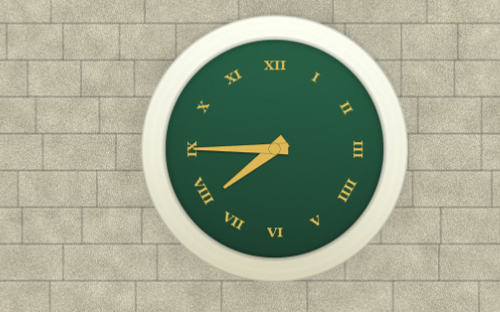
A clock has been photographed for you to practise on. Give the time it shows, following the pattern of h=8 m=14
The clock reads h=7 m=45
